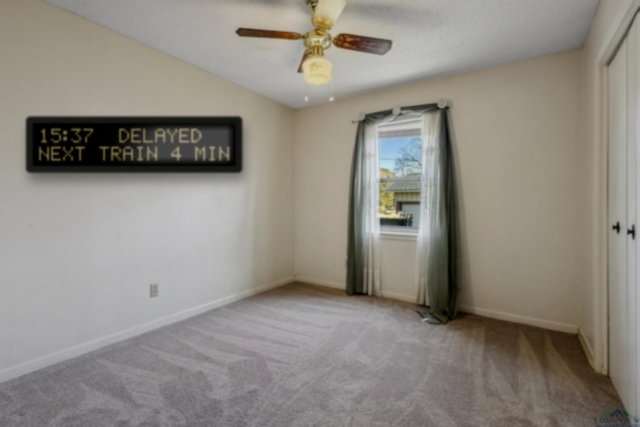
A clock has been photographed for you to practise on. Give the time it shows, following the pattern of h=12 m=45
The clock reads h=15 m=37
